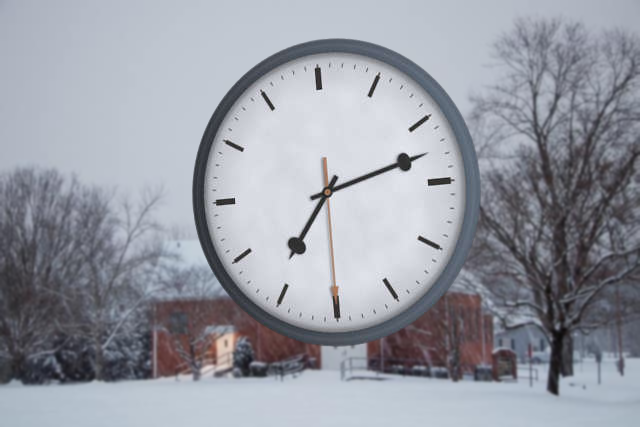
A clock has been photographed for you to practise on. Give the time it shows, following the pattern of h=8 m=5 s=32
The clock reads h=7 m=12 s=30
